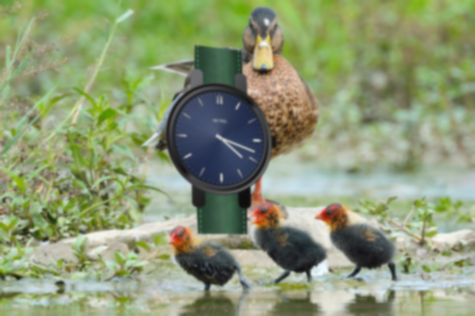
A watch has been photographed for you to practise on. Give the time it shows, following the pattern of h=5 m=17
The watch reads h=4 m=18
